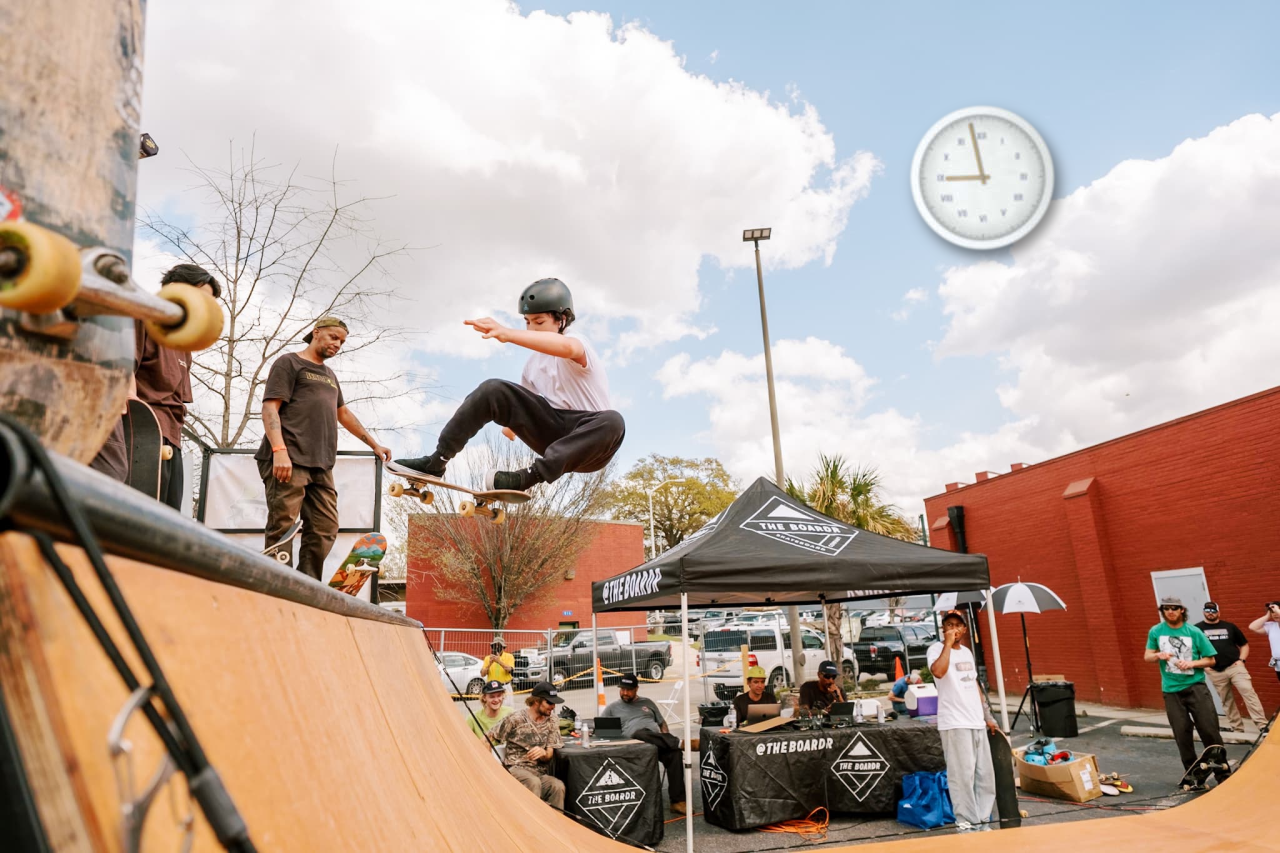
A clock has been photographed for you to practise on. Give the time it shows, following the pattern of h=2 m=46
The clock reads h=8 m=58
